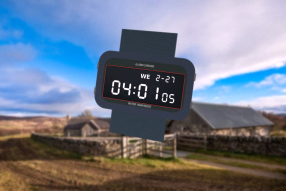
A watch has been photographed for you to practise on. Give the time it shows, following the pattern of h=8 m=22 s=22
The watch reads h=4 m=1 s=5
